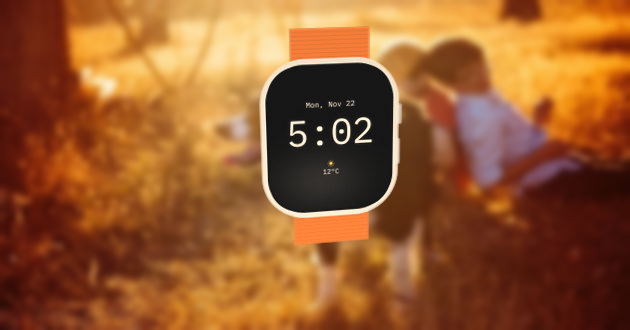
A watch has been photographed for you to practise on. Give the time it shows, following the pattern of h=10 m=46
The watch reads h=5 m=2
